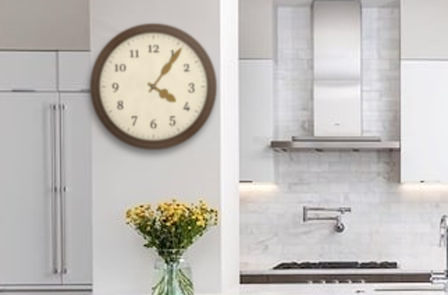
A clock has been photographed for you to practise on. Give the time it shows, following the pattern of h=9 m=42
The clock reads h=4 m=6
